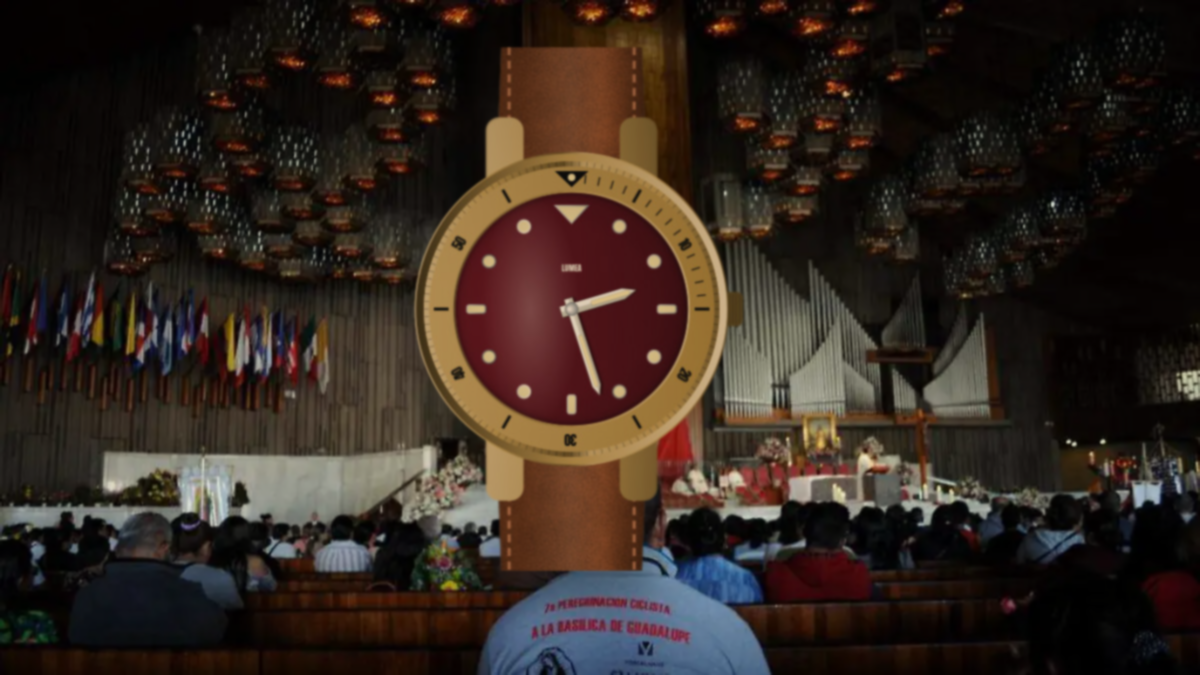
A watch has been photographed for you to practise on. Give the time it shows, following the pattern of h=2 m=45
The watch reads h=2 m=27
